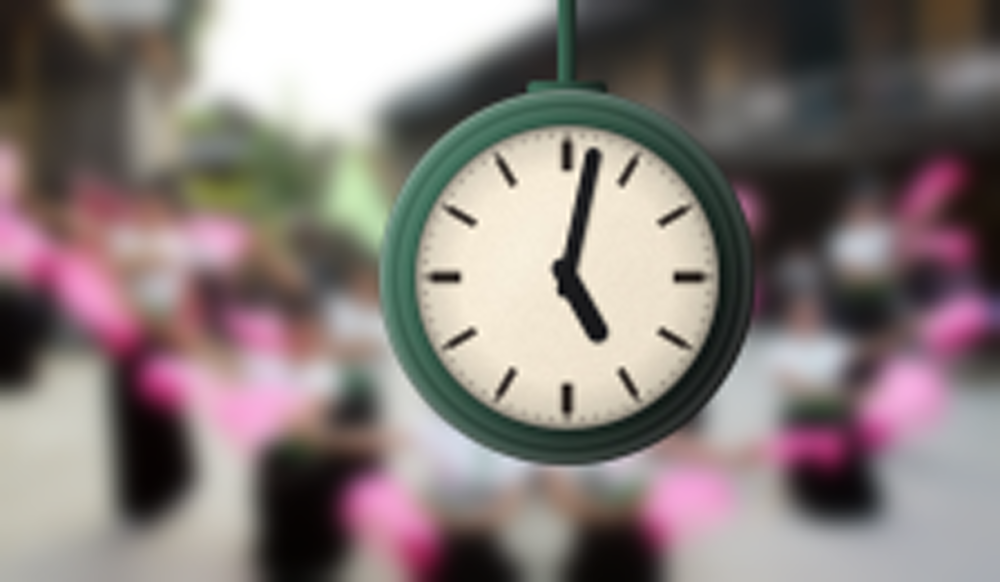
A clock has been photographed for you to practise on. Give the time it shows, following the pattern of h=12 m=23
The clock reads h=5 m=2
